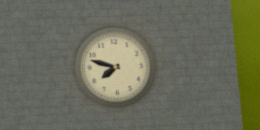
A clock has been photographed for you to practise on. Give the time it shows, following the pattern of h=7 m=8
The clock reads h=7 m=48
